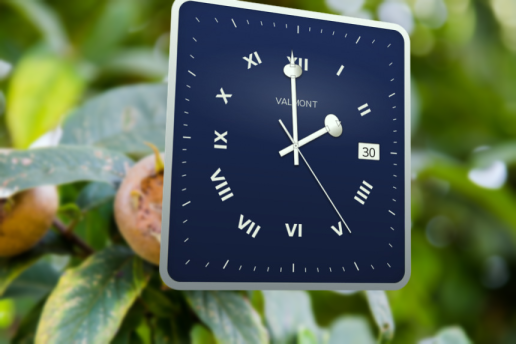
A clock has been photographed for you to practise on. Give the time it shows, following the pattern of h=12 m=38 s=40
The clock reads h=1 m=59 s=24
